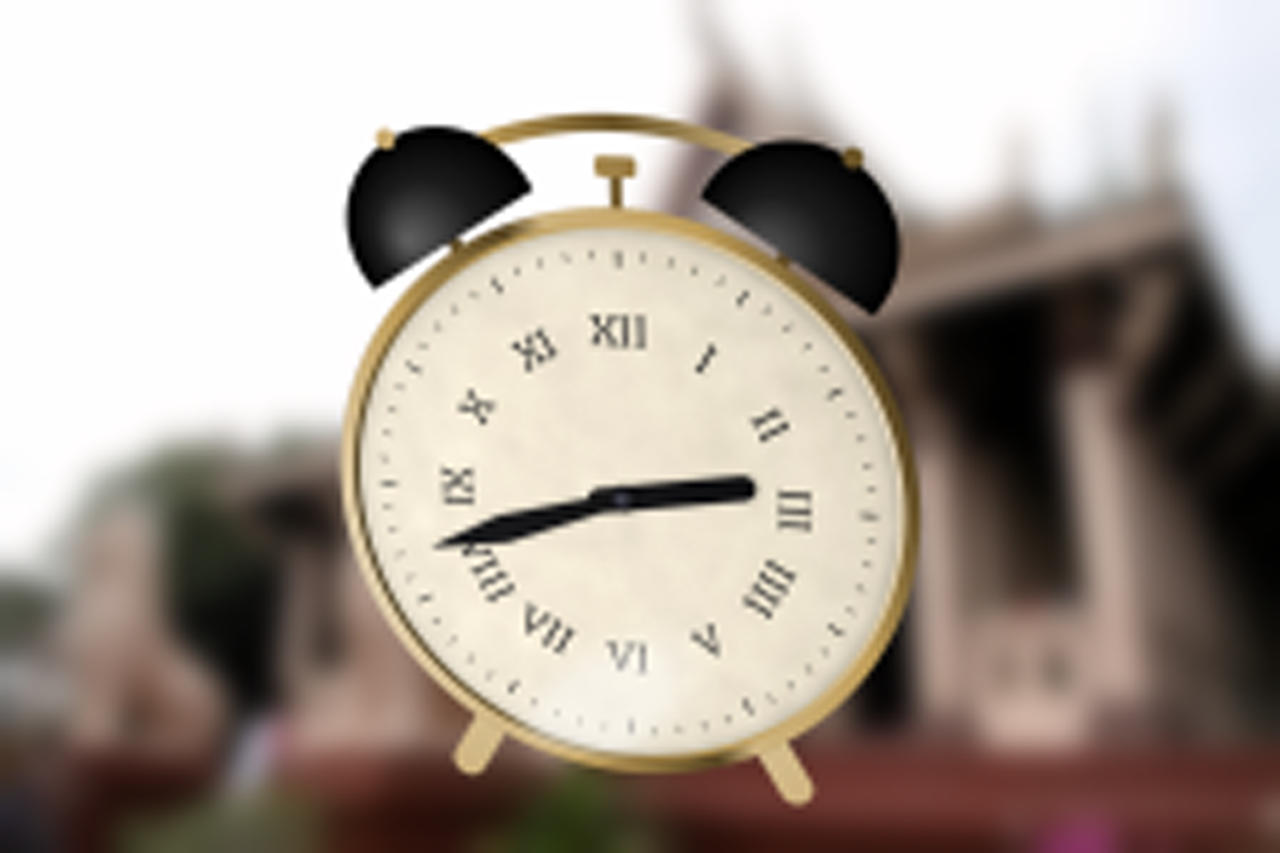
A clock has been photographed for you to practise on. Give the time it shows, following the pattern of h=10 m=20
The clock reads h=2 m=42
